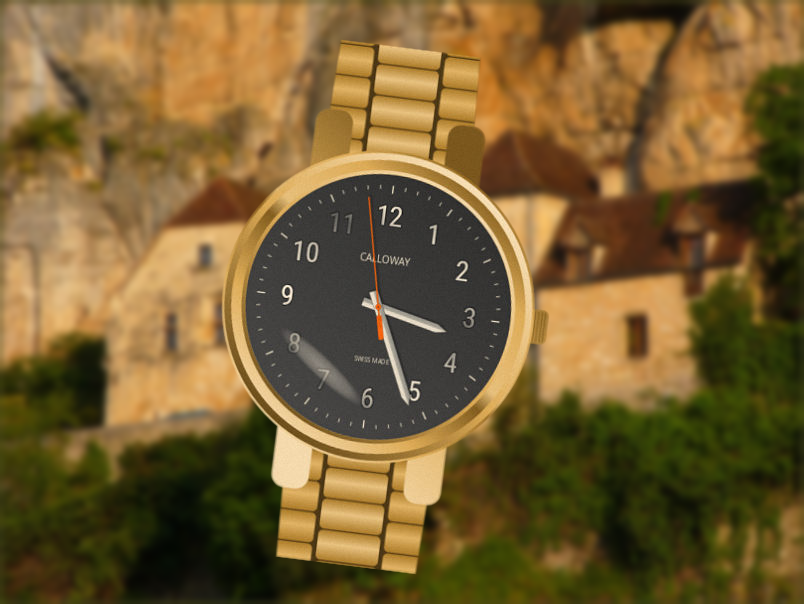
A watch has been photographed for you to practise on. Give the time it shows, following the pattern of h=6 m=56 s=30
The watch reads h=3 m=25 s=58
